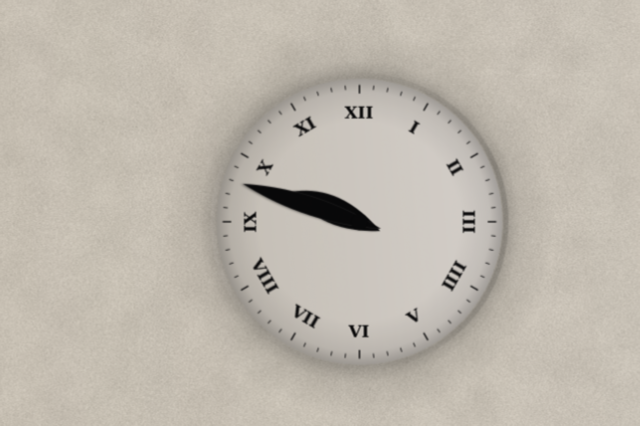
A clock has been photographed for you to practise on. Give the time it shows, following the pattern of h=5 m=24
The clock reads h=9 m=48
